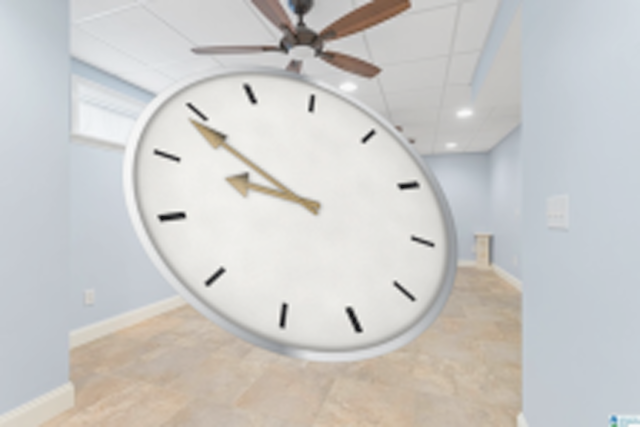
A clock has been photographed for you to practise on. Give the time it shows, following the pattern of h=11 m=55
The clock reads h=9 m=54
